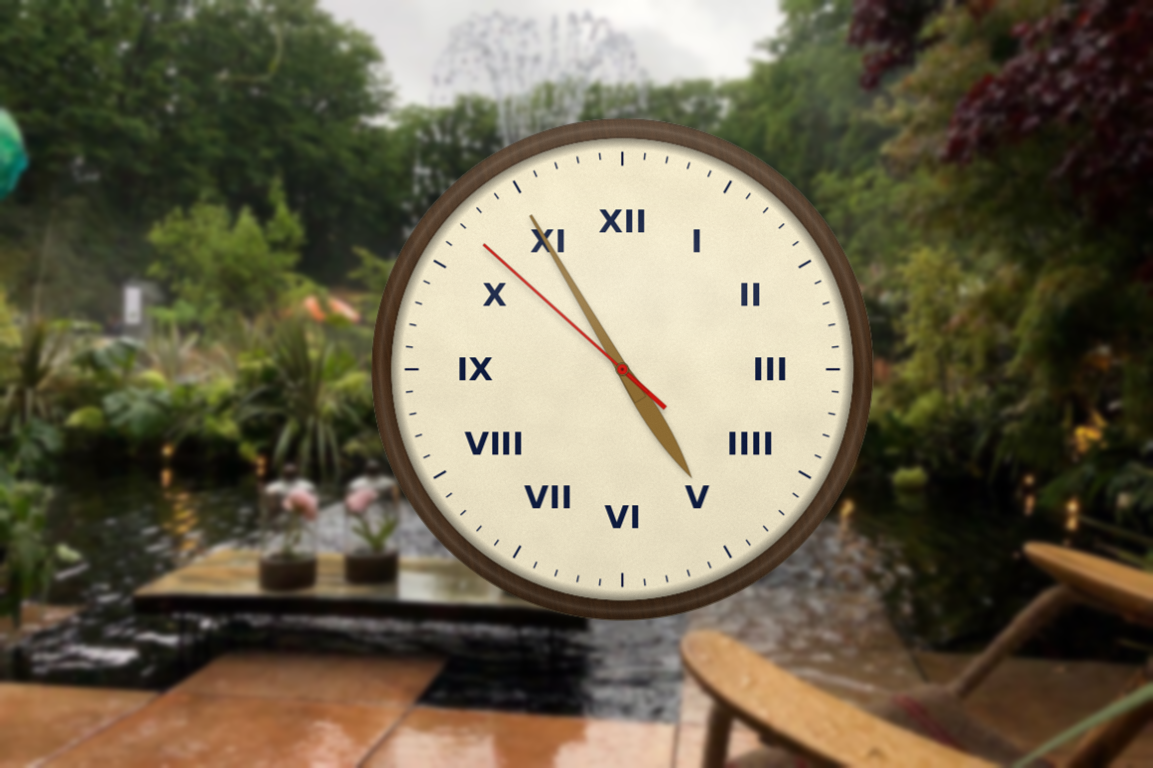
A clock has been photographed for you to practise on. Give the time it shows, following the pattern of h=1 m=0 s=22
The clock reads h=4 m=54 s=52
